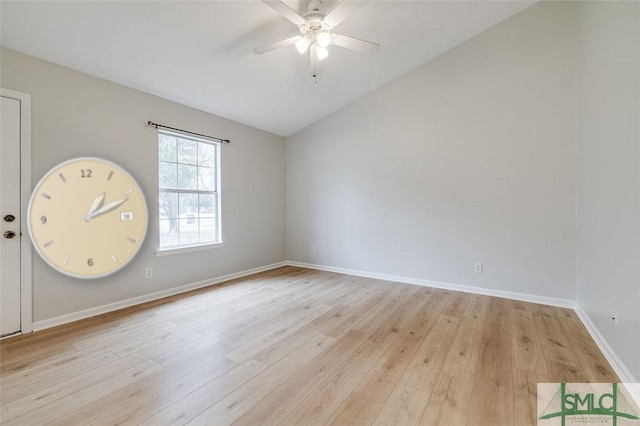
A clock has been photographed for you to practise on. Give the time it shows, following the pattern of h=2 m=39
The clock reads h=1 m=11
